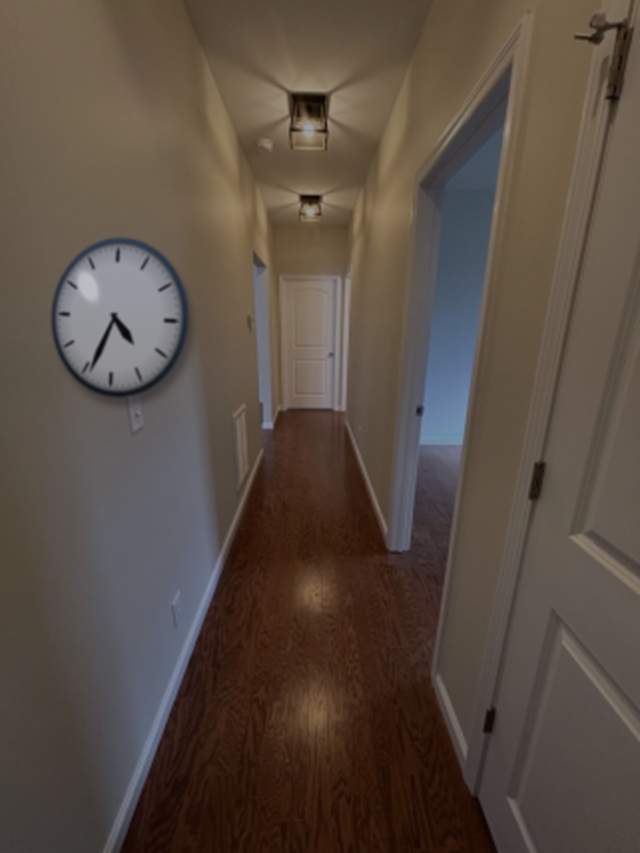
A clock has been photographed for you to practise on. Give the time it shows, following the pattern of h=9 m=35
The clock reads h=4 m=34
